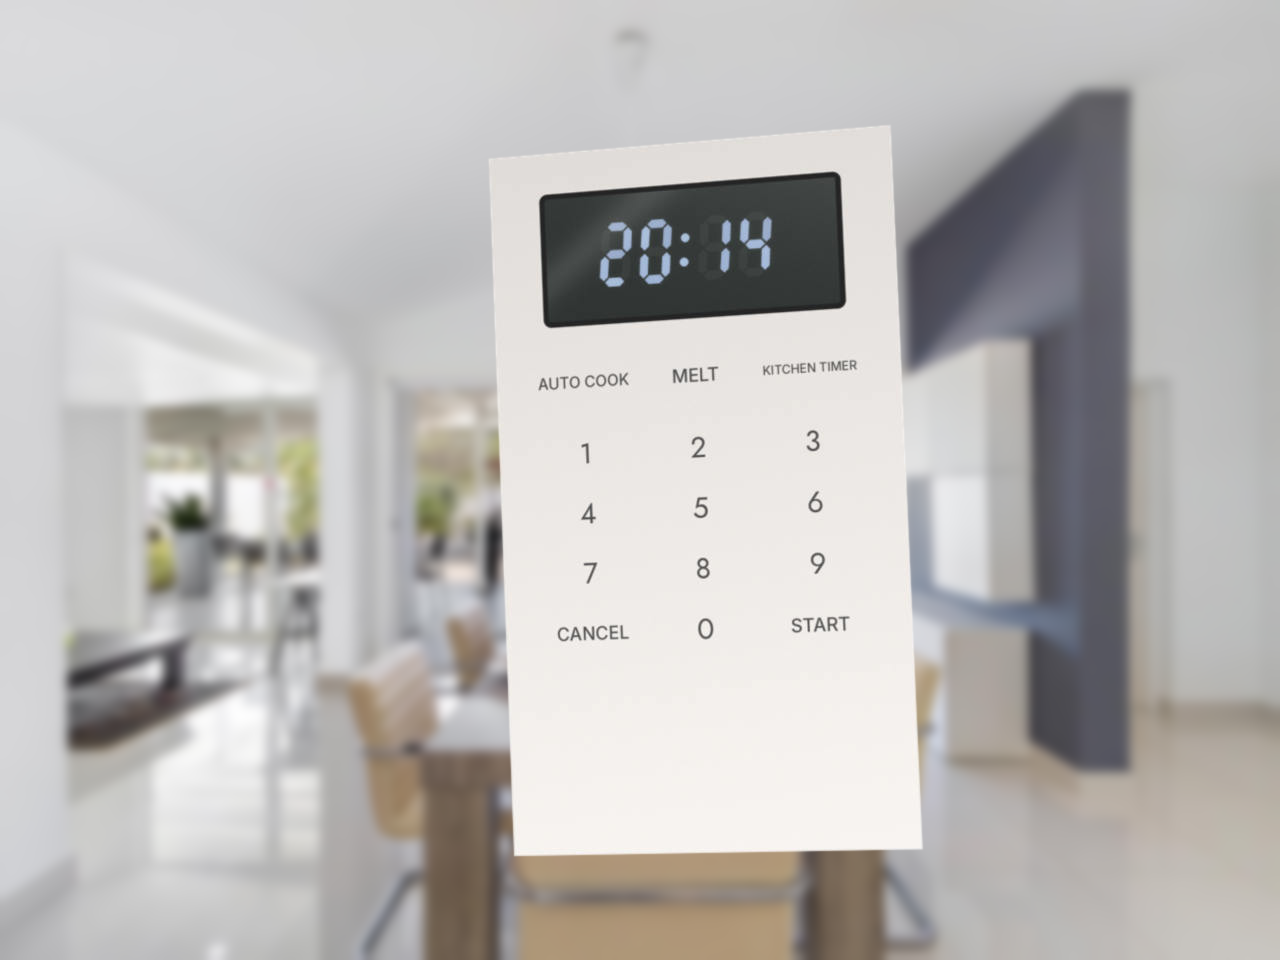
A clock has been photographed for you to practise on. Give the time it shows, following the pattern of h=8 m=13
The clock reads h=20 m=14
